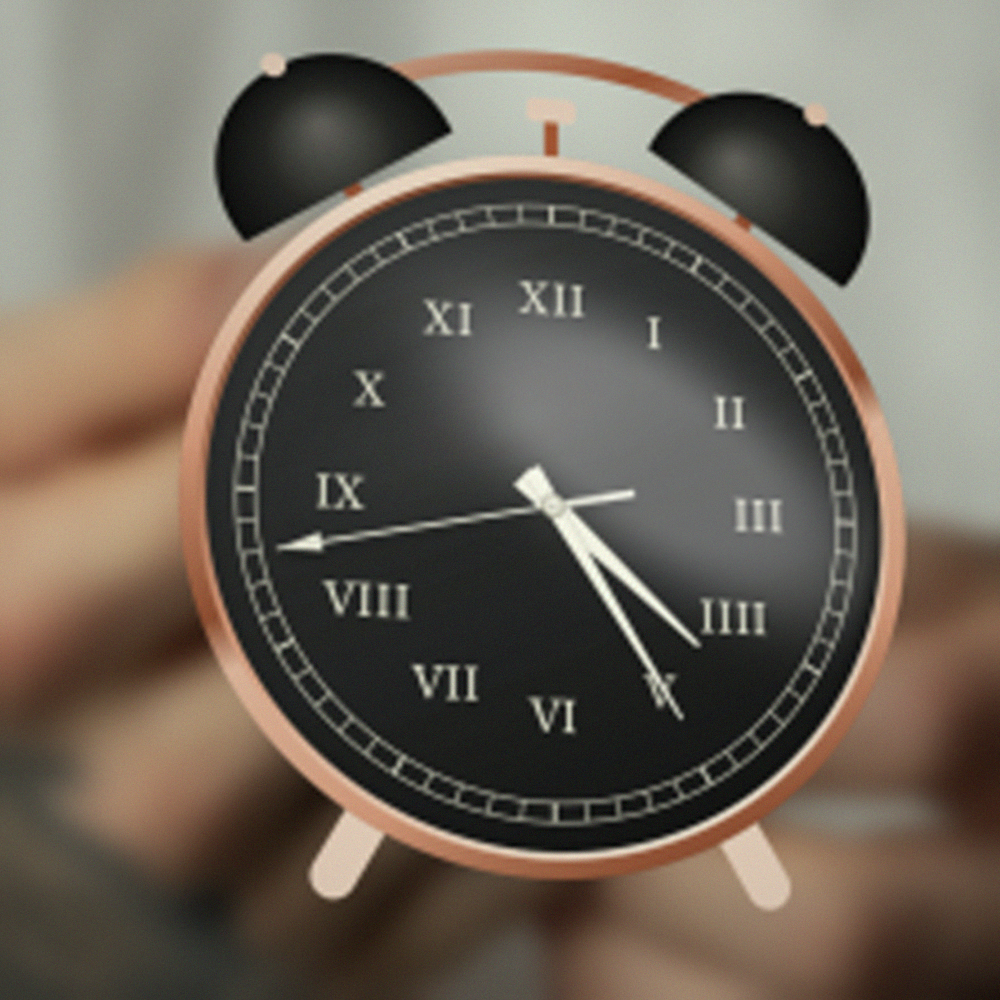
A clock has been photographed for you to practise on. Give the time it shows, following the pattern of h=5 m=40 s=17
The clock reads h=4 m=24 s=43
